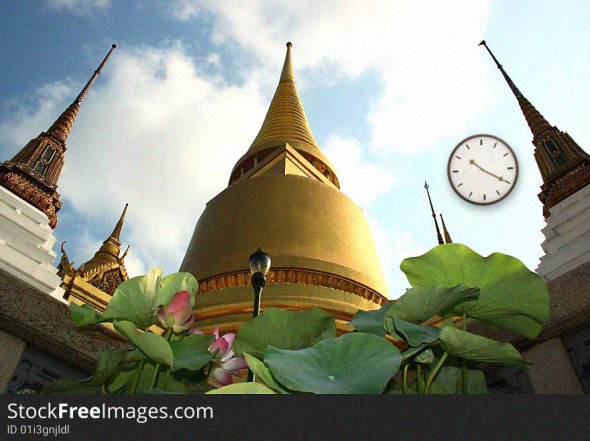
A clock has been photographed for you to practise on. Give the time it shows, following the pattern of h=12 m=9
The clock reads h=10 m=20
